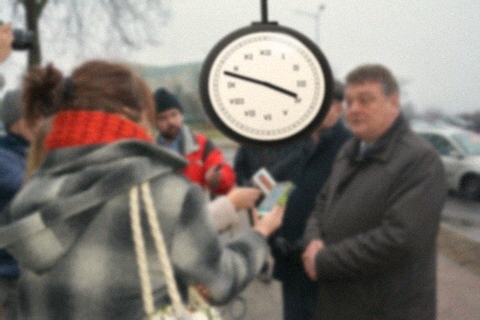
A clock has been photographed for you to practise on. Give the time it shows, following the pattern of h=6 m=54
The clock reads h=3 m=48
